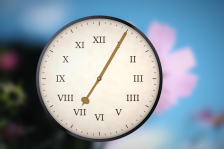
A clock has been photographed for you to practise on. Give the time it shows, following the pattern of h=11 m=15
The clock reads h=7 m=5
